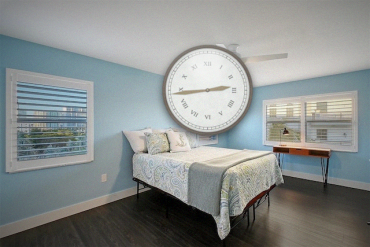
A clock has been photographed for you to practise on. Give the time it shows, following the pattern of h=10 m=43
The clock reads h=2 m=44
